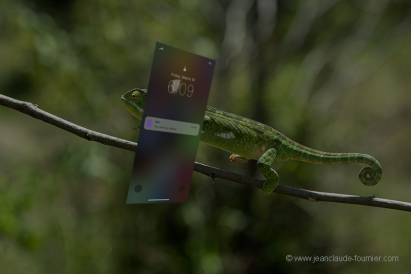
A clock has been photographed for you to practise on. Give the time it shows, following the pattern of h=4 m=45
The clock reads h=6 m=9
